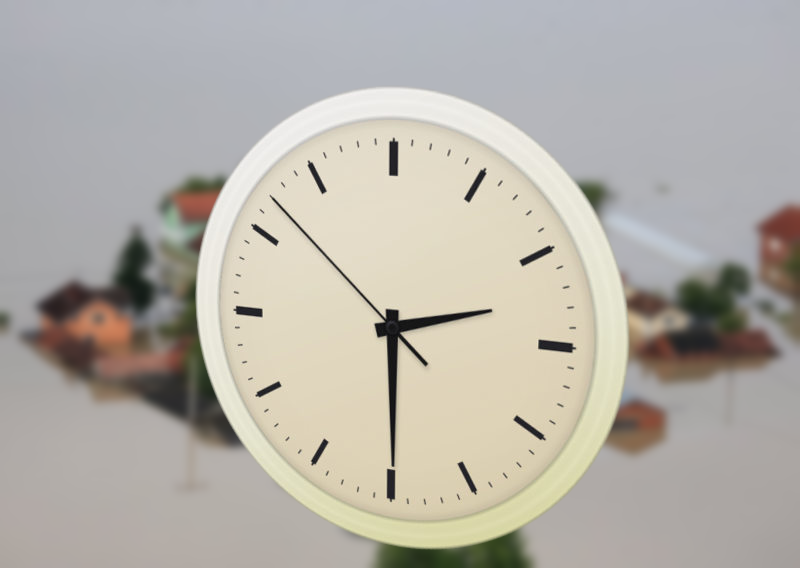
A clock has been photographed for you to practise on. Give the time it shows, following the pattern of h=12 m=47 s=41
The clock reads h=2 m=29 s=52
